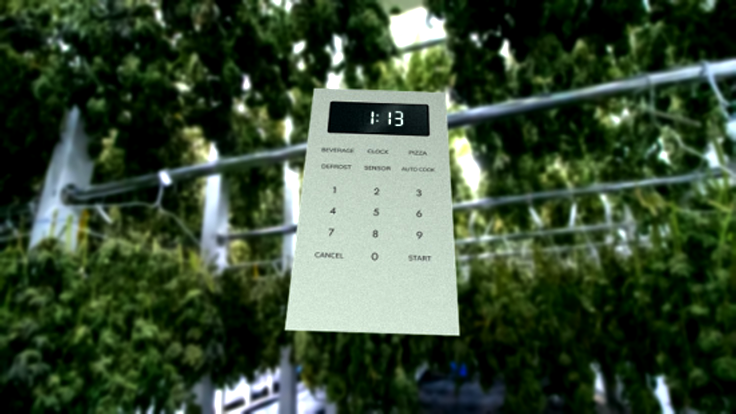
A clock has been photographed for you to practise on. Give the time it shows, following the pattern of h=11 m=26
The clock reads h=1 m=13
